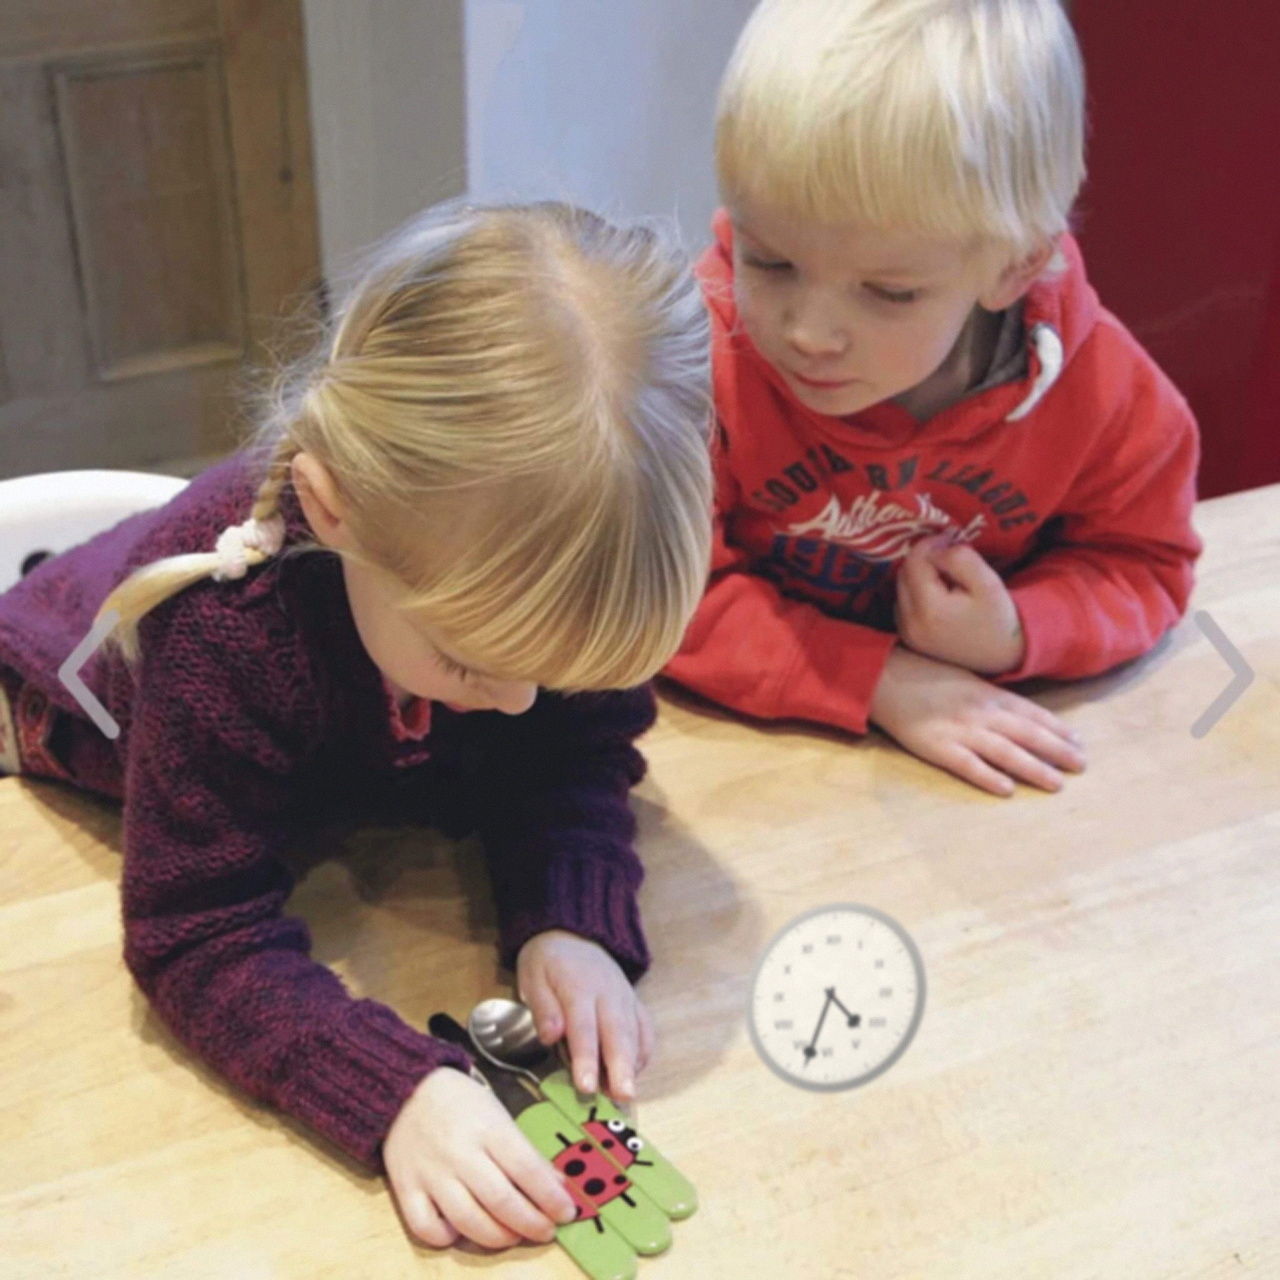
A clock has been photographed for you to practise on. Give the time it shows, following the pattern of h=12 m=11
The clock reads h=4 m=33
